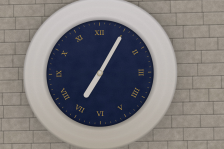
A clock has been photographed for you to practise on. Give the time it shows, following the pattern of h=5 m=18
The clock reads h=7 m=5
